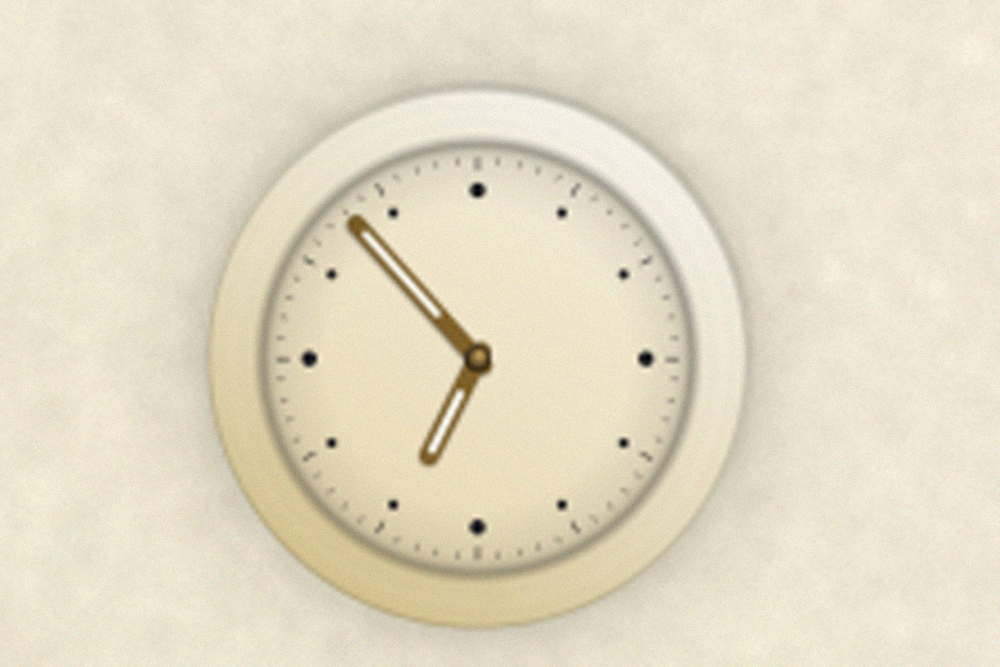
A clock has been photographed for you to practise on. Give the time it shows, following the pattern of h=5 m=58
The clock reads h=6 m=53
